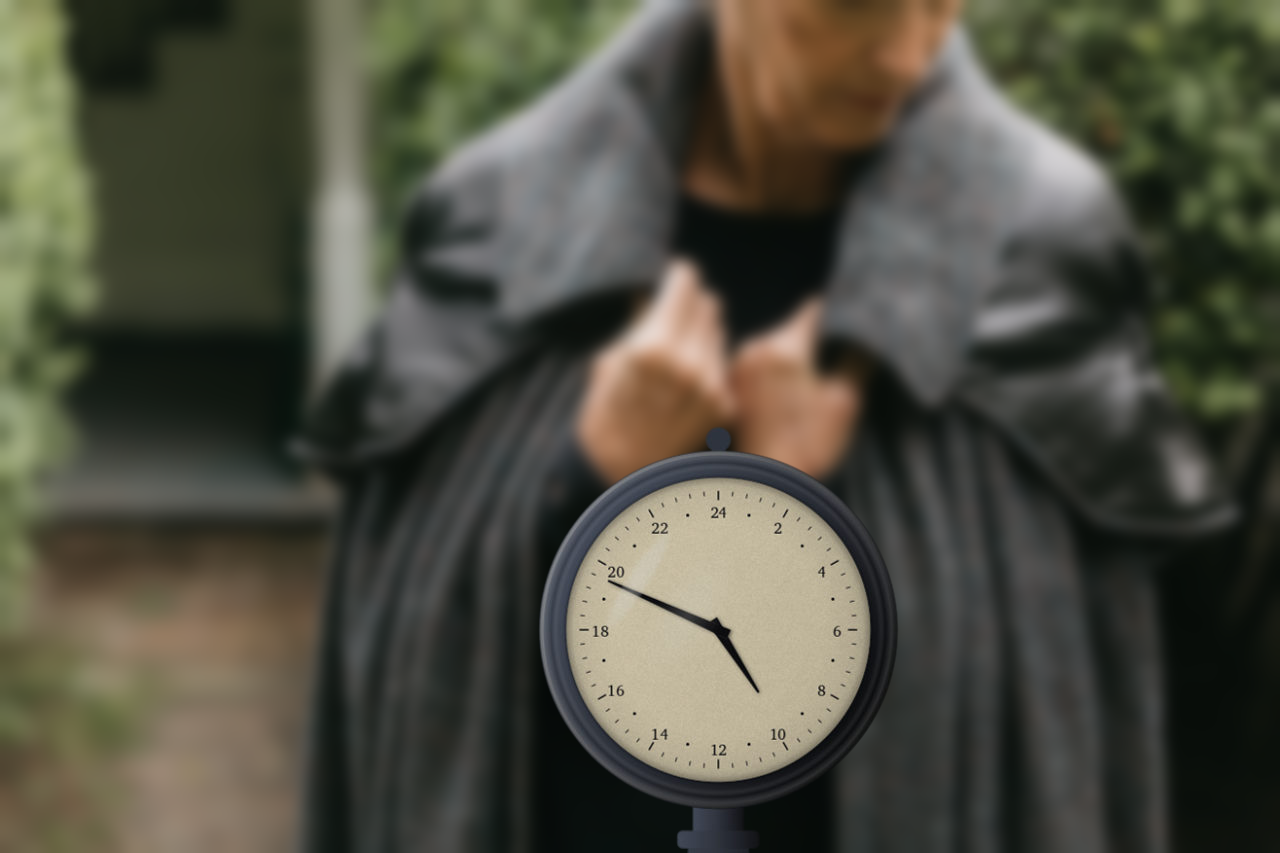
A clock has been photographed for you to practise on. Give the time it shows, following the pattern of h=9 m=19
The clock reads h=9 m=49
